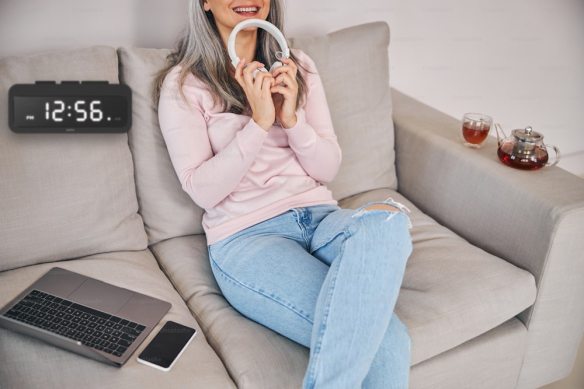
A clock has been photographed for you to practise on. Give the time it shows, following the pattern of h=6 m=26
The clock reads h=12 m=56
